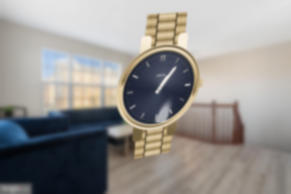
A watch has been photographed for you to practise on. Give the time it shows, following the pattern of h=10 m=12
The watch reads h=1 m=6
